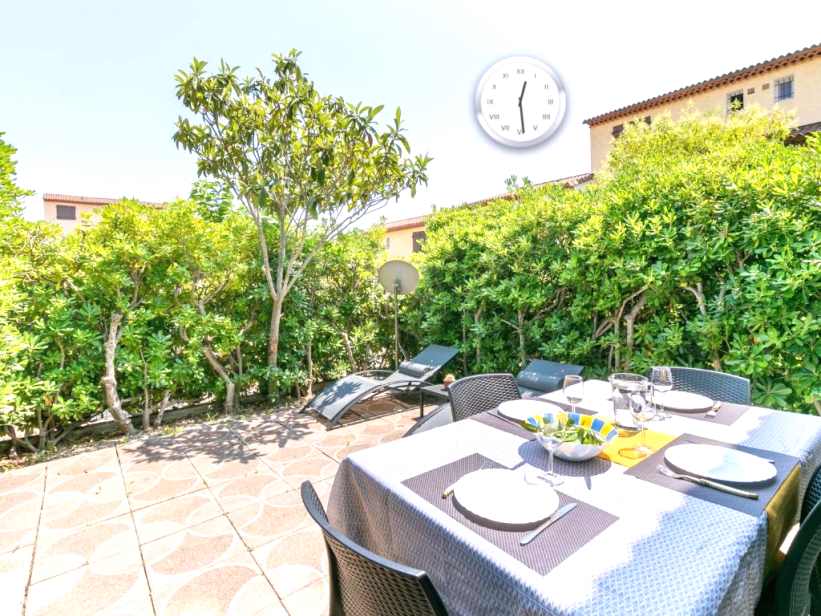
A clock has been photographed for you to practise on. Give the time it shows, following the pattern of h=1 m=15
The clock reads h=12 m=29
